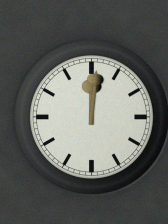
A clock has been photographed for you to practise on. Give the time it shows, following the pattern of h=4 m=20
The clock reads h=12 m=1
